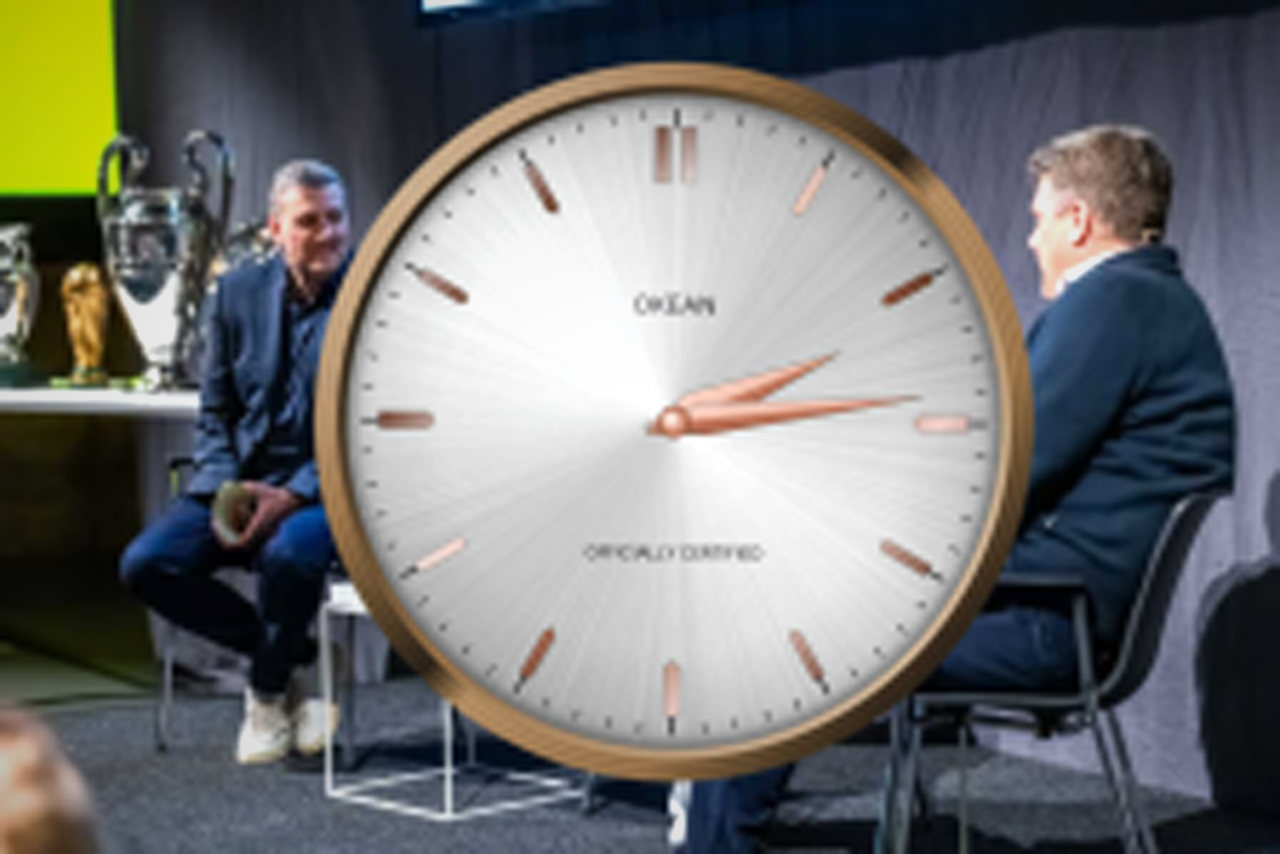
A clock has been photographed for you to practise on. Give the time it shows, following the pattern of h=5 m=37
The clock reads h=2 m=14
